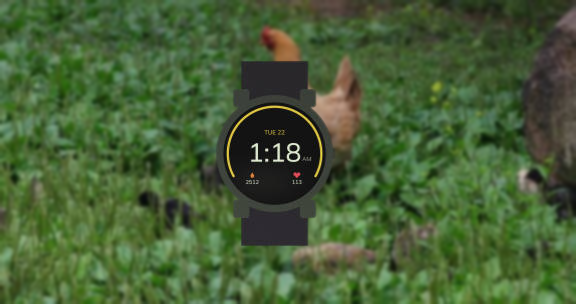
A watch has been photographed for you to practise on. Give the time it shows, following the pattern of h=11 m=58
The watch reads h=1 m=18
